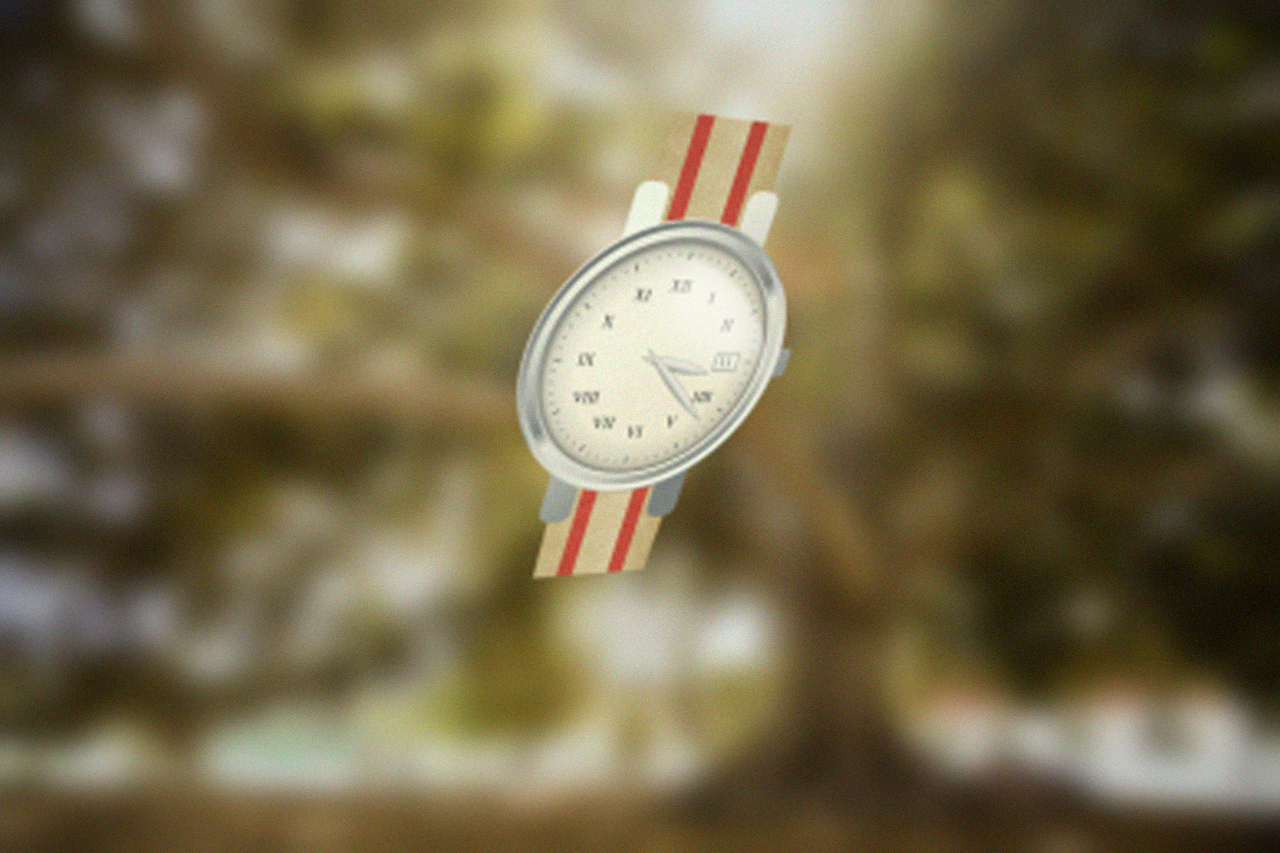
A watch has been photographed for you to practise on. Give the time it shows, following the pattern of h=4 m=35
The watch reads h=3 m=22
